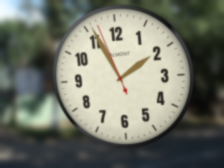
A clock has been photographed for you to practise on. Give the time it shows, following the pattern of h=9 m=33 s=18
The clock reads h=1 m=55 s=57
